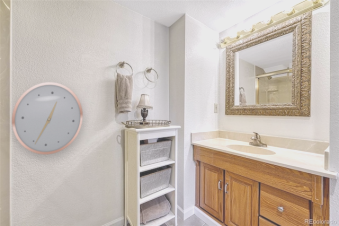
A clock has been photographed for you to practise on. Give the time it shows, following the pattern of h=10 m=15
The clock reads h=12 m=34
